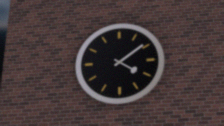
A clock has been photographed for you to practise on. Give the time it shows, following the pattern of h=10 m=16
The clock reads h=4 m=9
